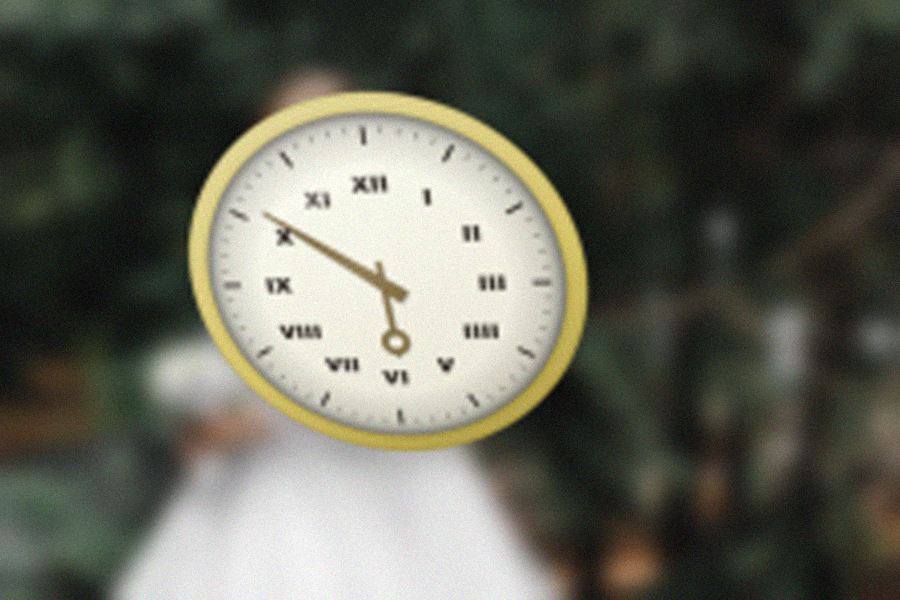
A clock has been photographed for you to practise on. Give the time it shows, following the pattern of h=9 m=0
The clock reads h=5 m=51
